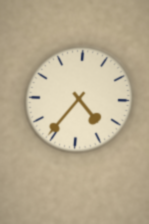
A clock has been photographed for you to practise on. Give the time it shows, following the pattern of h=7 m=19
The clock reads h=4 m=36
